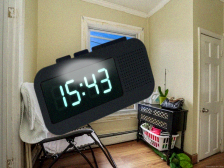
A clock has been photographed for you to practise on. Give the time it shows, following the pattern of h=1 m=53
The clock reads h=15 m=43
